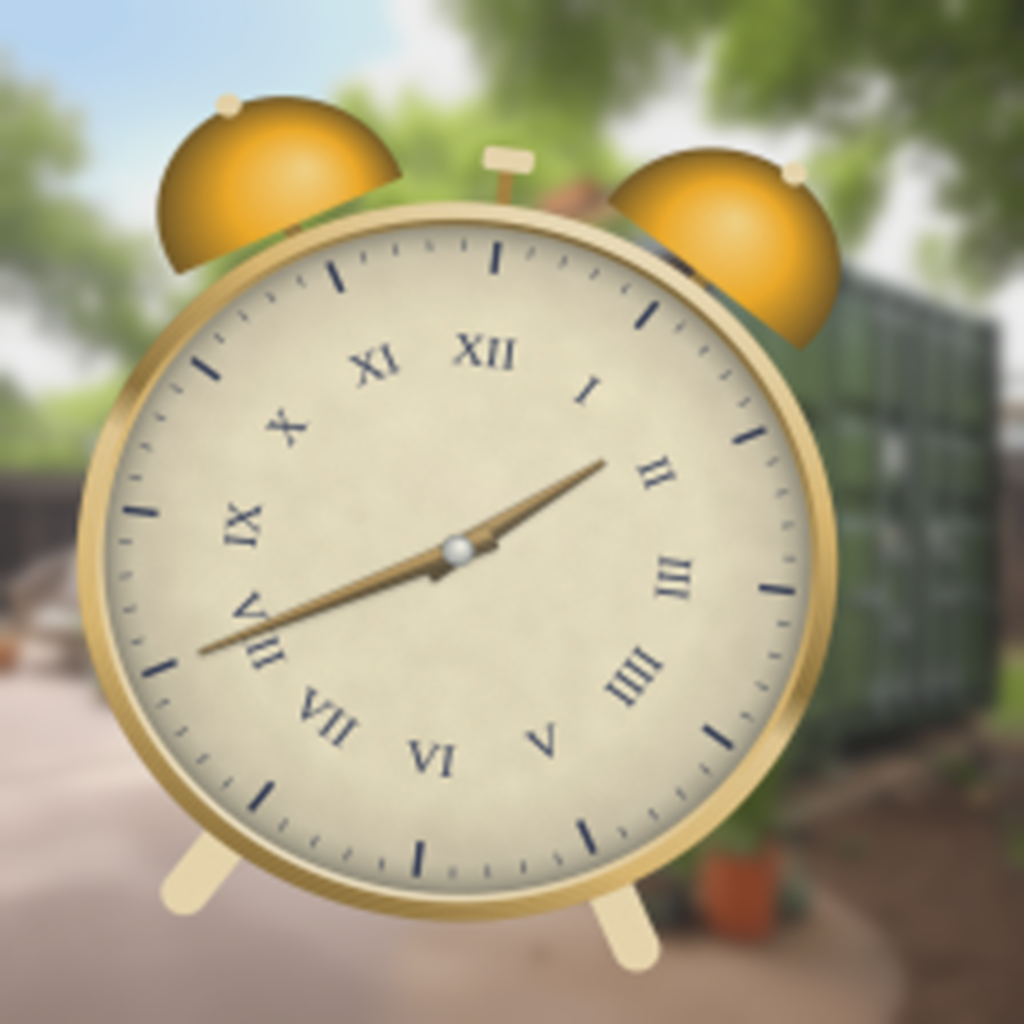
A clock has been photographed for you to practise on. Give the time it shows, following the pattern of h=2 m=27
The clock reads h=1 m=40
